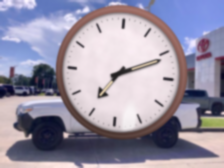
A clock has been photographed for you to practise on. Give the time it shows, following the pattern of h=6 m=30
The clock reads h=7 m=11
